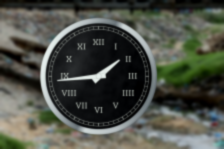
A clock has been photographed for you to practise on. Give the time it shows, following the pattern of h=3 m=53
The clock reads h=1 m=44
